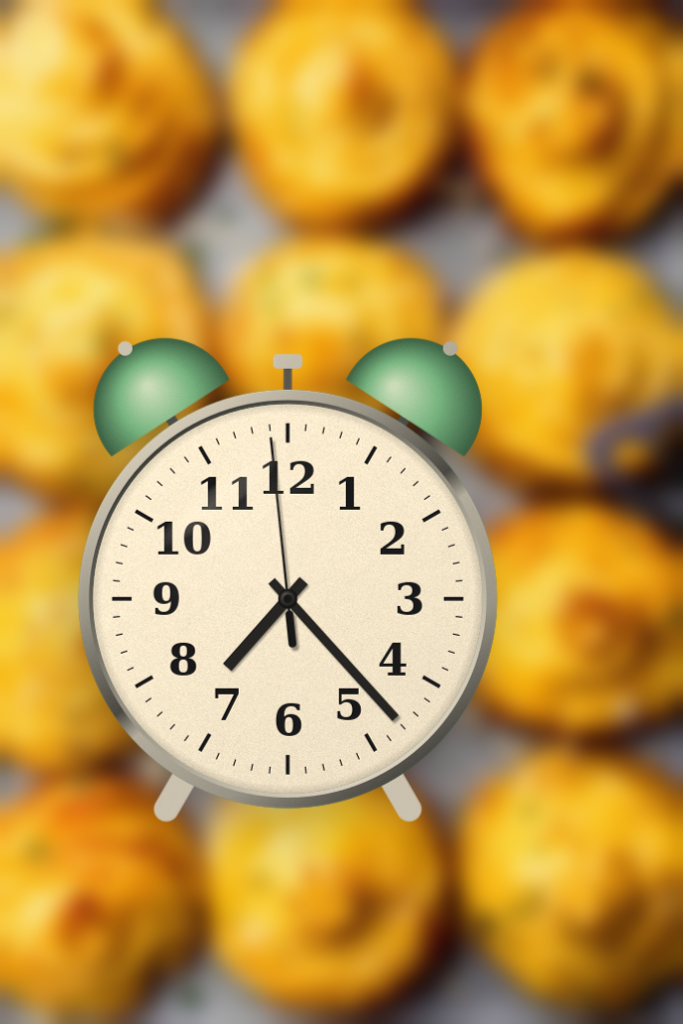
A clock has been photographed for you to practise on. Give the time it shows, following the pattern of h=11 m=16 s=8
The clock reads h=7 m=22 s=59
